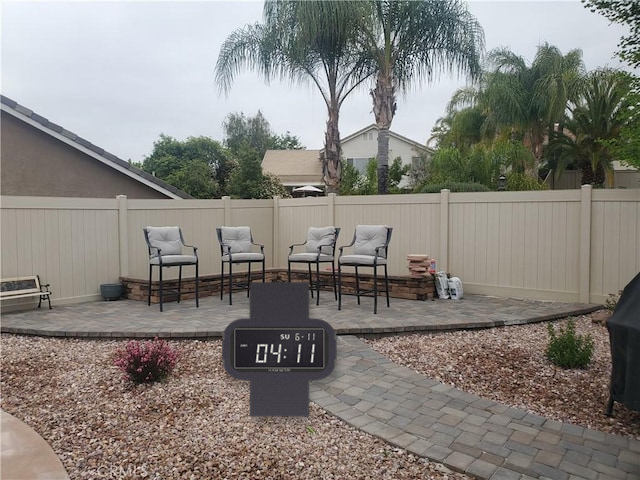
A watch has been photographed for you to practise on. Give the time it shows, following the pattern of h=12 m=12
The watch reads h=4 m=11
